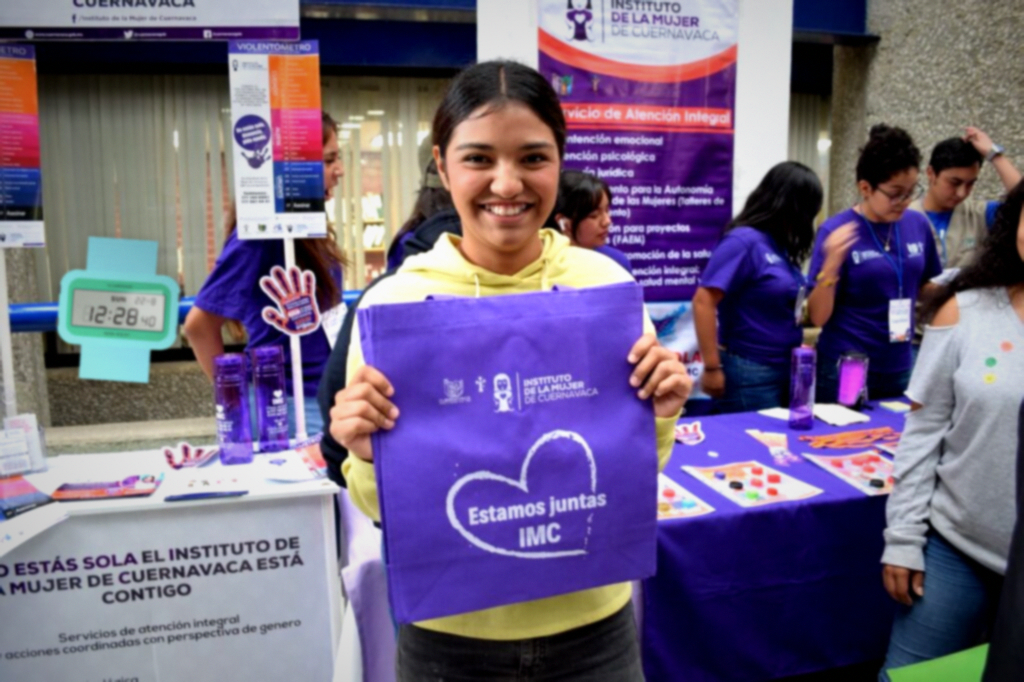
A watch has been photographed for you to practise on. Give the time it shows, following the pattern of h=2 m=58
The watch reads h=12 m=28
